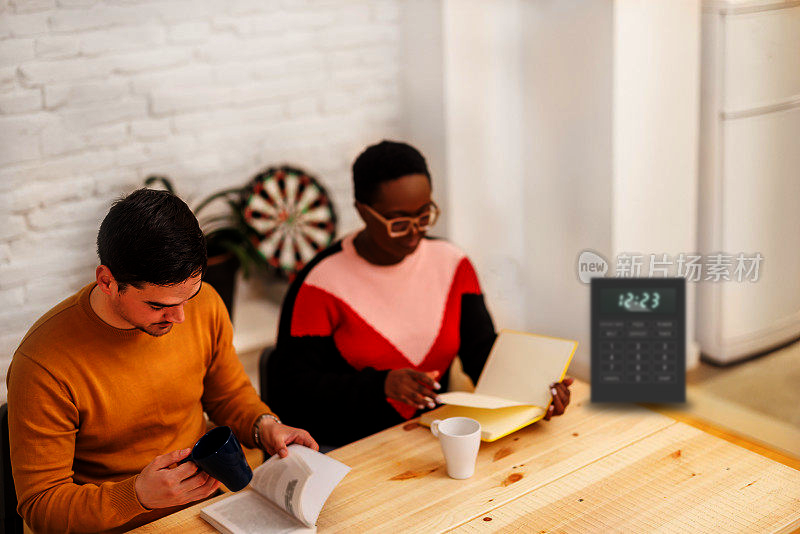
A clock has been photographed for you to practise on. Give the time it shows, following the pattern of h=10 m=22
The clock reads h=12 m=23
